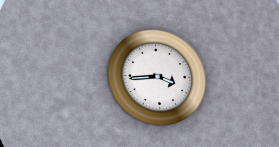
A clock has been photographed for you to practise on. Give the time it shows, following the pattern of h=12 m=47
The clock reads h=3 m=44
